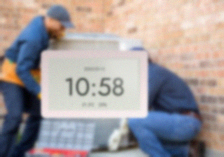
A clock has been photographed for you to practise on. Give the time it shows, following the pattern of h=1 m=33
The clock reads h=10 m=58
